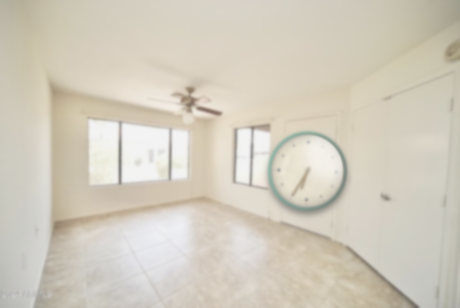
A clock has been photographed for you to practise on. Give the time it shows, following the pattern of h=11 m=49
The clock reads h=6 m=35
